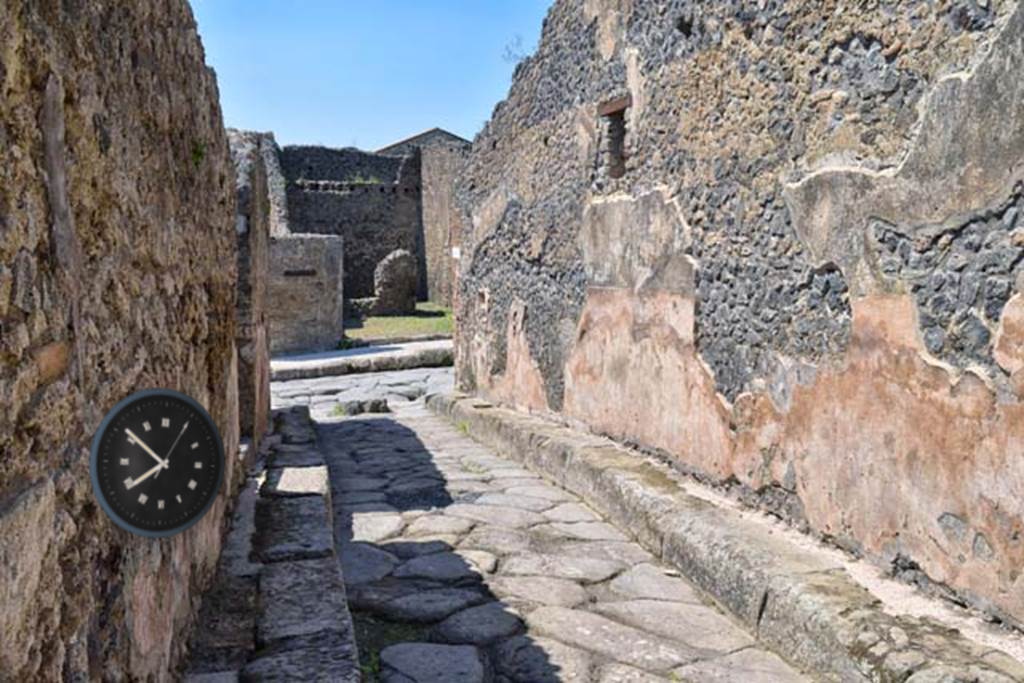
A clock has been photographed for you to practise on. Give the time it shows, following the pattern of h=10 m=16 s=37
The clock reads h=7 m=51 s=5
